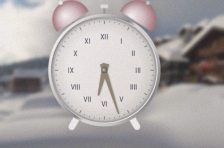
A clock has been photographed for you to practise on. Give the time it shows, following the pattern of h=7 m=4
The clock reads h=6 m=27
